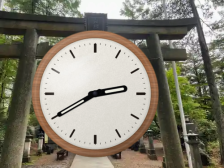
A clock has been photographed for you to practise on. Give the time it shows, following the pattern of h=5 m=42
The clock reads h=2 m=40
